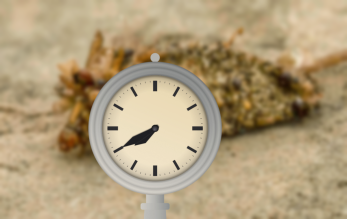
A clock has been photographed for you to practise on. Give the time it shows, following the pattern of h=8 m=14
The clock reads h=7 m=40
